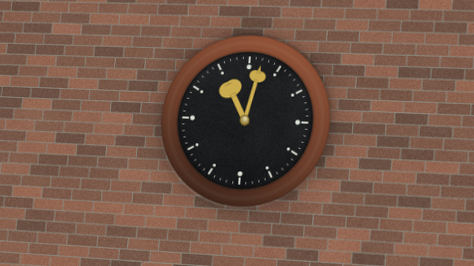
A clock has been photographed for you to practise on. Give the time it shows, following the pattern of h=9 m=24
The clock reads h=11 m=2
